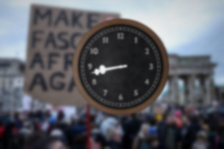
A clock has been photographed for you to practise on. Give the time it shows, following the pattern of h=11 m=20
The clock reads h=8 m=43
